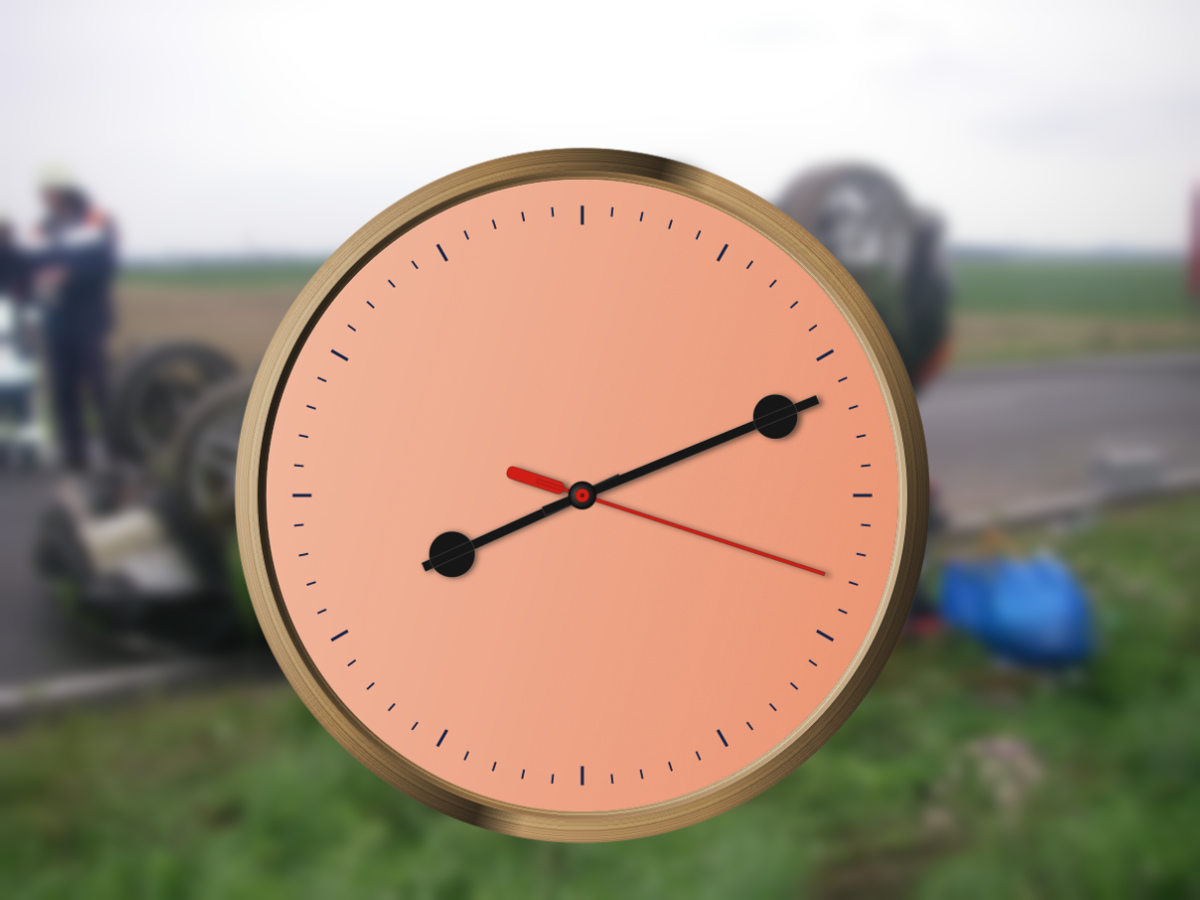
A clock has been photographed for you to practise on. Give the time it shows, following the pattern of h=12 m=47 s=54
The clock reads h=8 m=11 s=18
